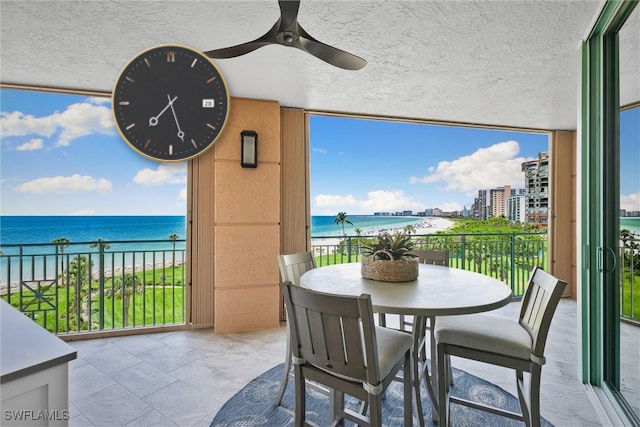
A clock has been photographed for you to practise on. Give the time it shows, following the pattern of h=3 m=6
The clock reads h=7 m=27
